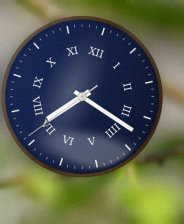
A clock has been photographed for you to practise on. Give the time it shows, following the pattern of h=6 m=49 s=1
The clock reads h=7 m=17 s=36
